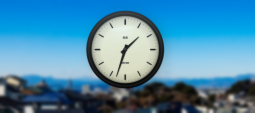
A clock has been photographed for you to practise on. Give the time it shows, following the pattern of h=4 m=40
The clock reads h=1 m=33
